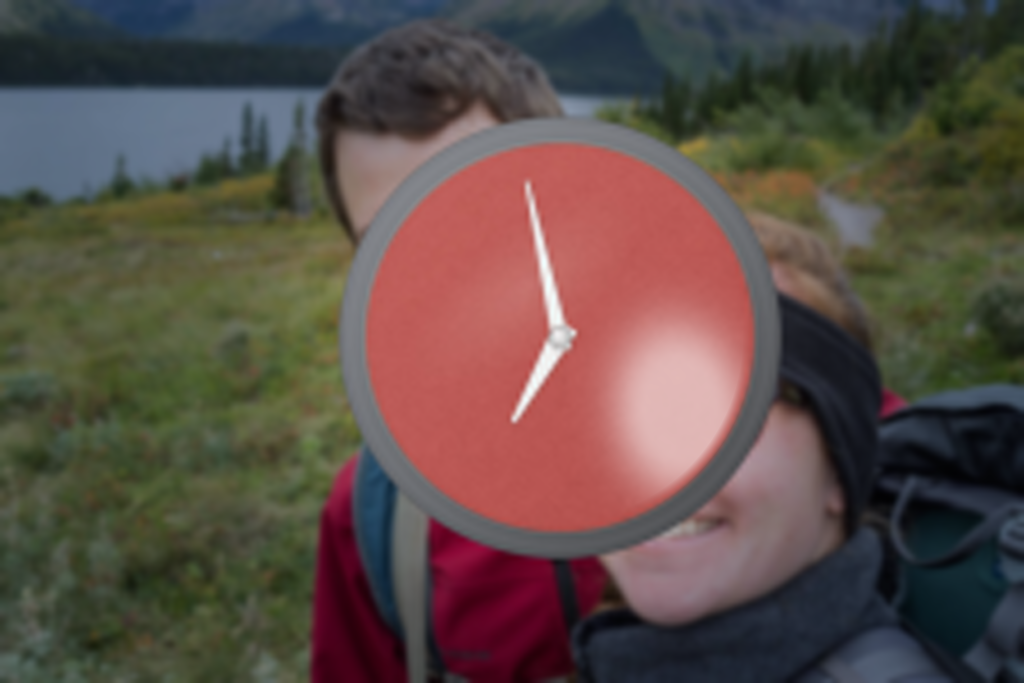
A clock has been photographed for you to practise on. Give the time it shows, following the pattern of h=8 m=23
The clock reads h=6 m=58
